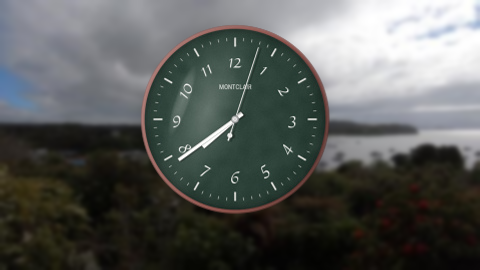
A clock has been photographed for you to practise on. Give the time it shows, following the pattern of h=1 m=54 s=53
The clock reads h=7 m=39 s=3
